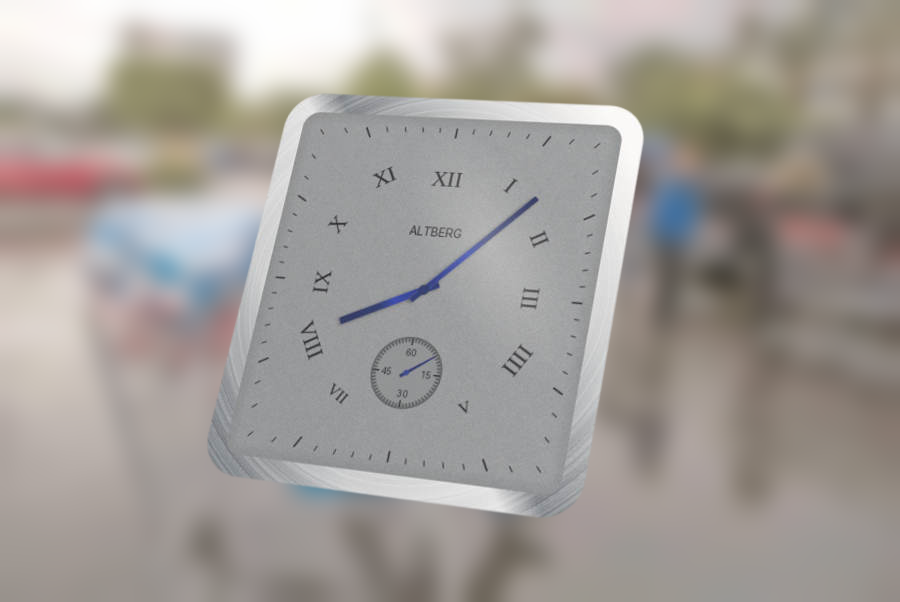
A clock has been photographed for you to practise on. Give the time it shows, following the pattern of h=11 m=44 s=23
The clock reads h=8 m=7 s=9
